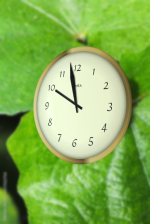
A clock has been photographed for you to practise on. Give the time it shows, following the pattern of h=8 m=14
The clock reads h=9 m=58
